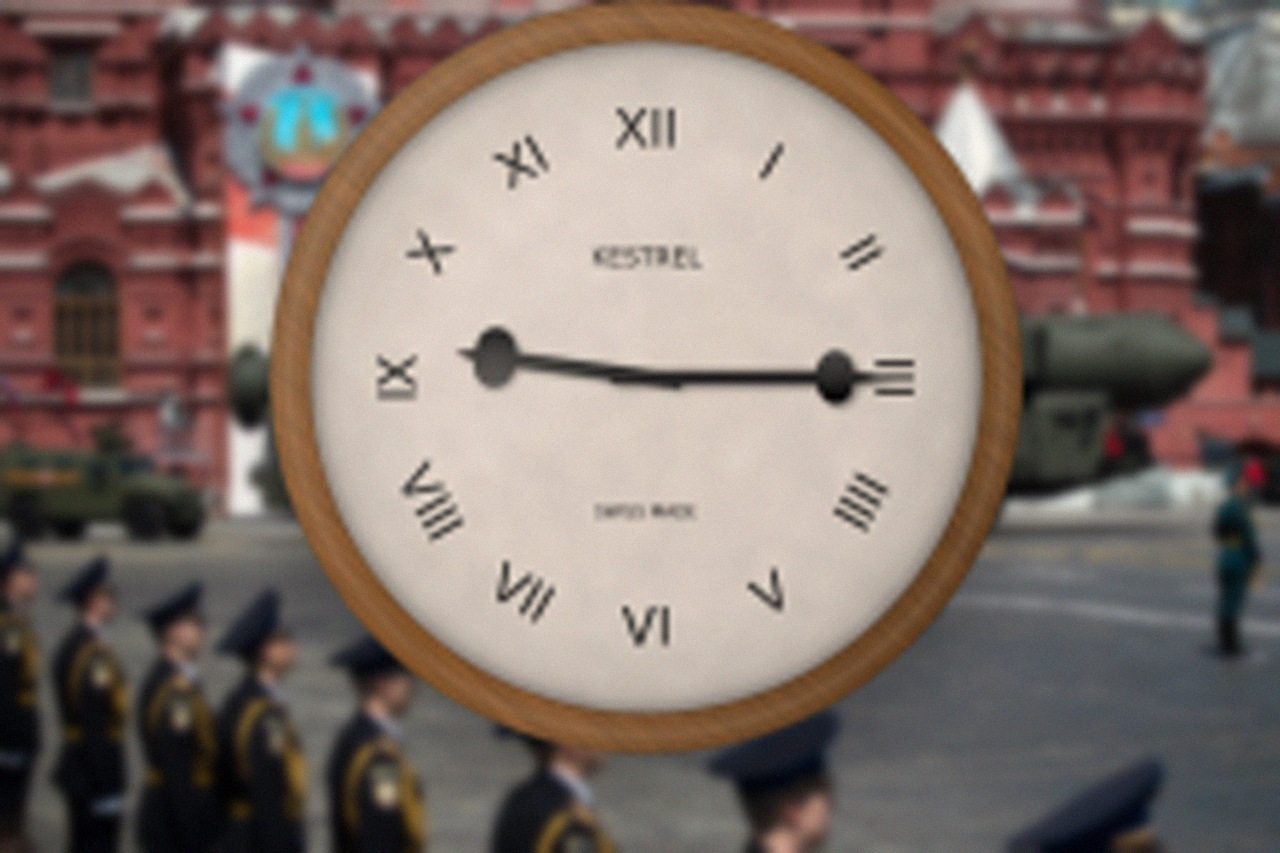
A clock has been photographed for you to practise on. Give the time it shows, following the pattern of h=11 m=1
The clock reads h=9 m=15
